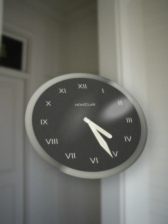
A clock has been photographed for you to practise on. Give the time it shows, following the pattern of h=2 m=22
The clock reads h=4 m=26
